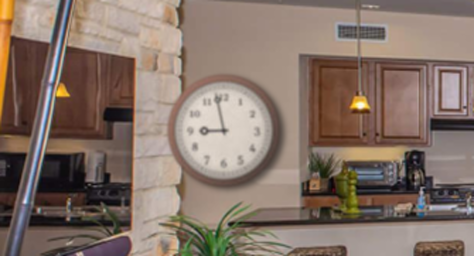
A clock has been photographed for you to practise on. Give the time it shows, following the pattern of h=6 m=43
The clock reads h=8 m=58
